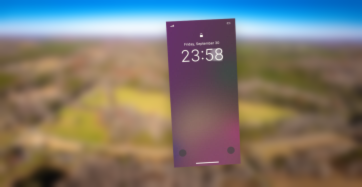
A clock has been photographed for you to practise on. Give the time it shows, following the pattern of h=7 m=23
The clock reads h=23 m=58
